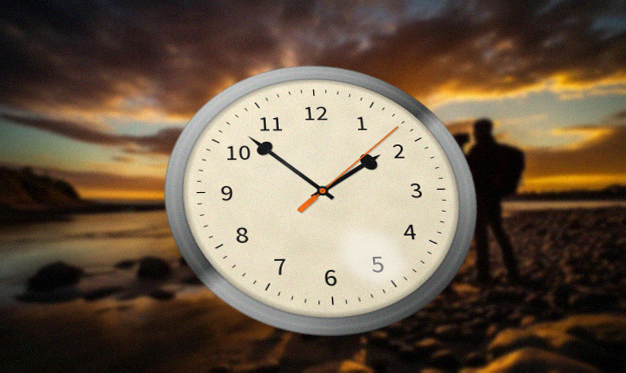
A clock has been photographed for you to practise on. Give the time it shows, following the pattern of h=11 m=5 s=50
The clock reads h=1 m=52 s=8
